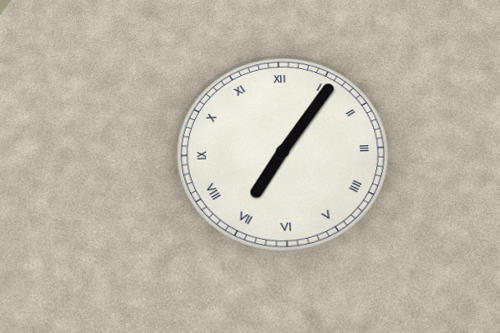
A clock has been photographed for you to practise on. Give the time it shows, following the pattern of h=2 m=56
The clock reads h=7 m=6
